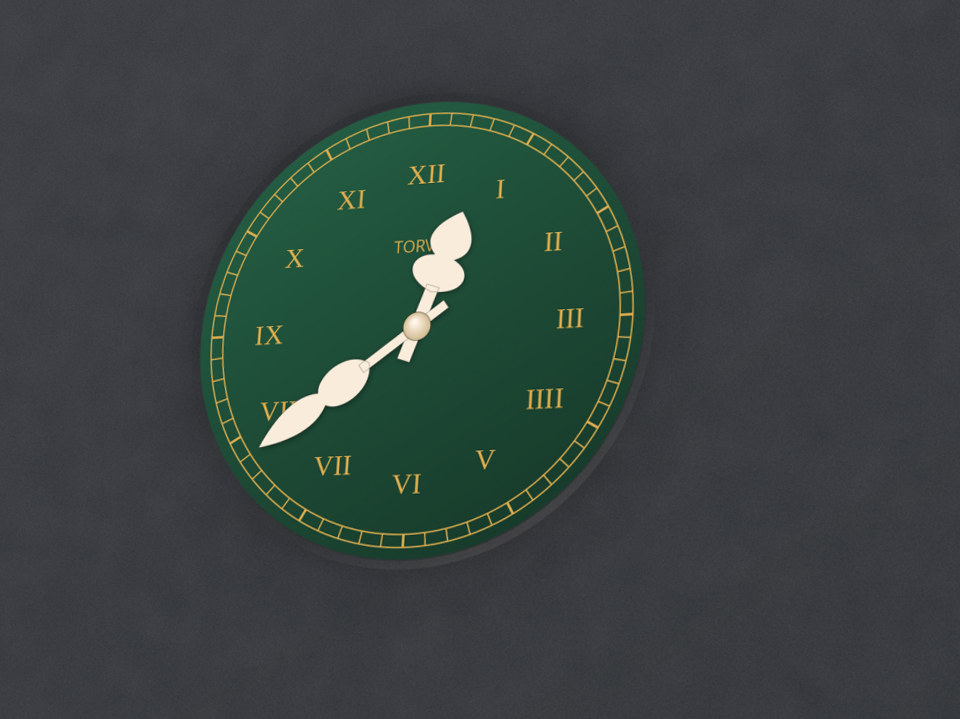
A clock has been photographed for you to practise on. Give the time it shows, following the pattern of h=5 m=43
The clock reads h=12 m=39
